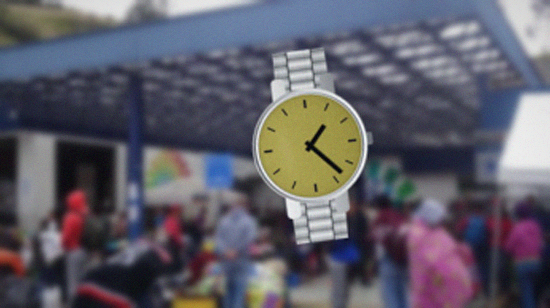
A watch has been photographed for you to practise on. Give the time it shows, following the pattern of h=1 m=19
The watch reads h=1 m=23
